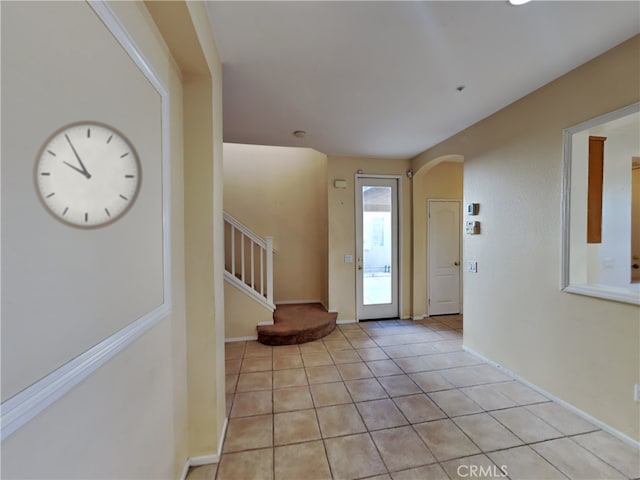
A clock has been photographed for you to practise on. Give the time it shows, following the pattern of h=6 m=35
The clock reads h=9 m=55
